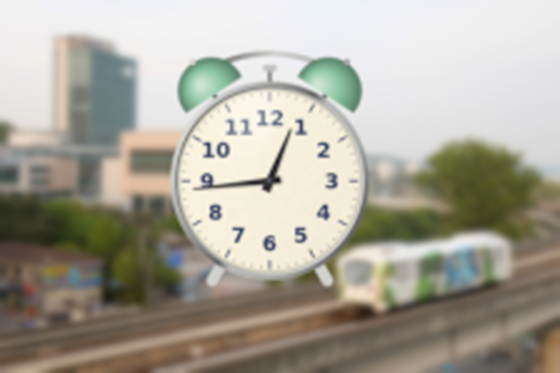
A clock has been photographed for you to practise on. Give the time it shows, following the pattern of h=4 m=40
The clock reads h=12 m=44
